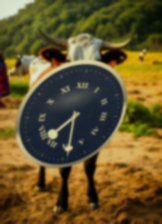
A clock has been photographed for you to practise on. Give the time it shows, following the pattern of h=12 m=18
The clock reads h=7 m=29
